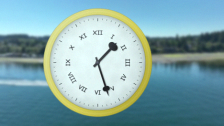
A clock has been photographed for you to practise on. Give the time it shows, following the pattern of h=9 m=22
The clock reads h=1 m=27
